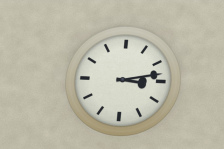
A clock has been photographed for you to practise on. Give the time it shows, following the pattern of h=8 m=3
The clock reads h=3 m=13
